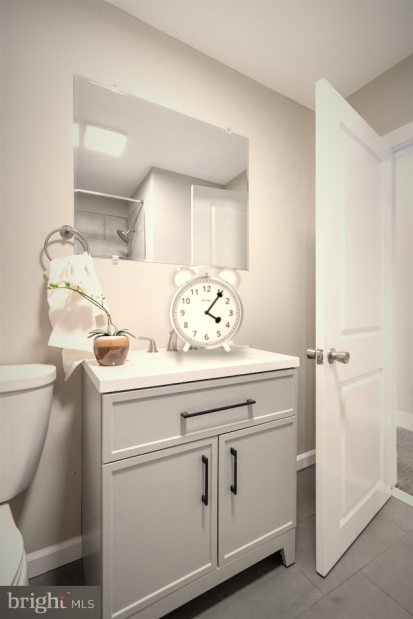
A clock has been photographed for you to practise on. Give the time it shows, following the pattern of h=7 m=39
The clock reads h=4 m=6
